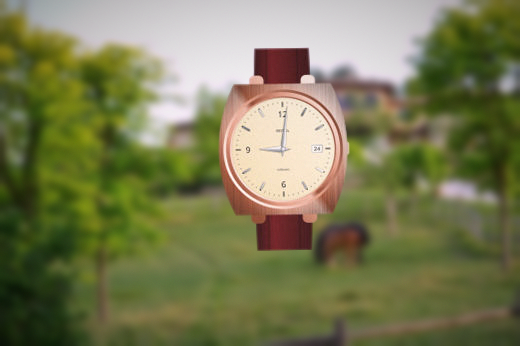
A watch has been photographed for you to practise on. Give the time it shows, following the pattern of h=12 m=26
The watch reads h=9 m=1
